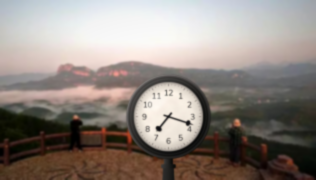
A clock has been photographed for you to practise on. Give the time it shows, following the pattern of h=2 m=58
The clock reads h=7 m=18
